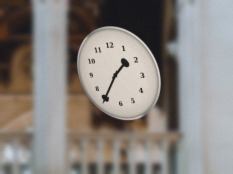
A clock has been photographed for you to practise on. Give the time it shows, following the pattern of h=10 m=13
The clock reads h=1 m=36
